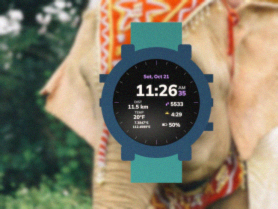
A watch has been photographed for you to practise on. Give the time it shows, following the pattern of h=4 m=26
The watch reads h=11 m=26
